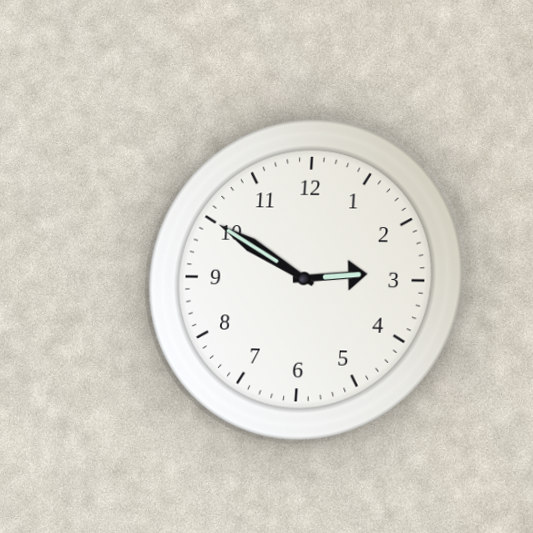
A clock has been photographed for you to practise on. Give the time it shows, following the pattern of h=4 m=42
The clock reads h=2 m=50
